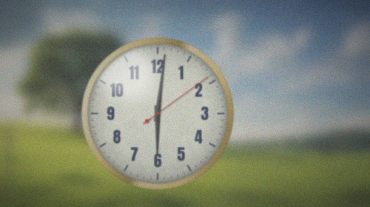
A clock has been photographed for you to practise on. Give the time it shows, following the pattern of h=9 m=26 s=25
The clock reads h=6 m=1 s=9
